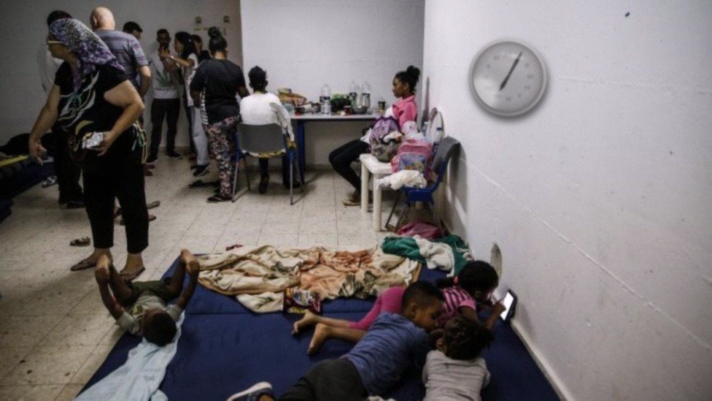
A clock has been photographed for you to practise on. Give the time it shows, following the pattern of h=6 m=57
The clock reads h=7 m=5
